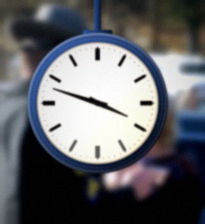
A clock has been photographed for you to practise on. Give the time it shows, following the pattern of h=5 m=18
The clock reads h=3 m=48
